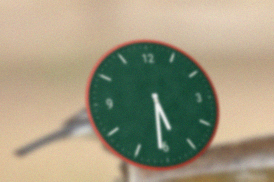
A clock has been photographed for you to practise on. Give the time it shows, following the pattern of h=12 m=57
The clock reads h=5 m=31
